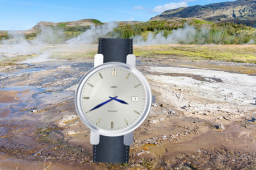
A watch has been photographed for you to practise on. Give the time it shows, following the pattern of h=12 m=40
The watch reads h=3 m=40
